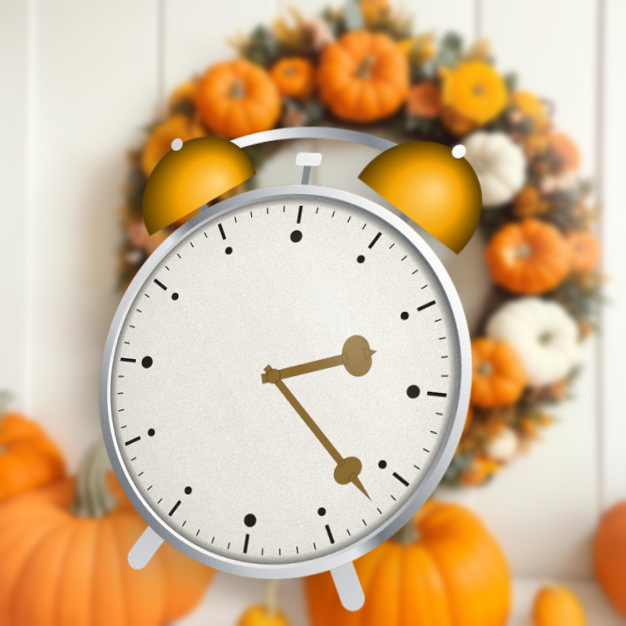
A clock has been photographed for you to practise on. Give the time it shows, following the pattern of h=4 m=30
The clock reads h=2 m=22
